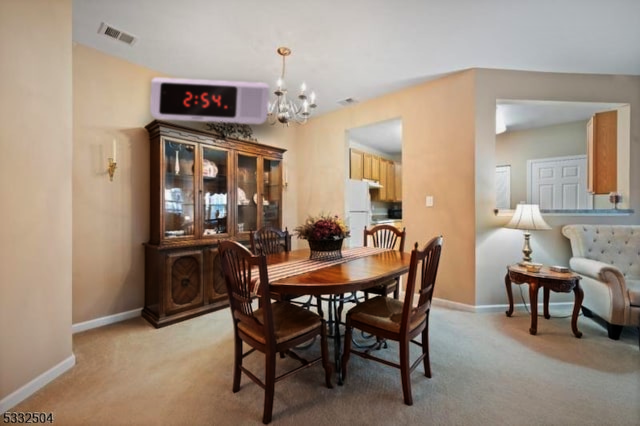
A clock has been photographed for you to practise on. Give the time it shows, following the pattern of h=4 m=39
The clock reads h=2 m=54
